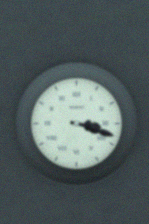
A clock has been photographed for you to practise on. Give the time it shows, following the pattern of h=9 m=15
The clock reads h=3 m=18
